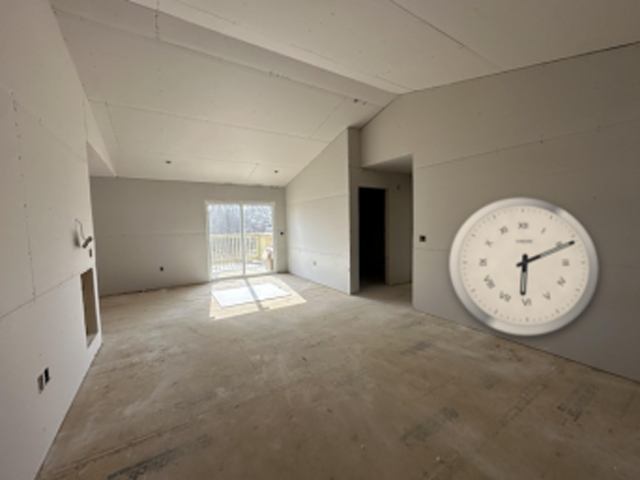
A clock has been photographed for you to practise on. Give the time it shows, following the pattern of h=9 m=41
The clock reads h=6 m=11
